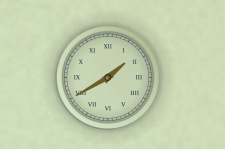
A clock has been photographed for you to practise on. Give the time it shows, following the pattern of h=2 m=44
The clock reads h=1 m=40
